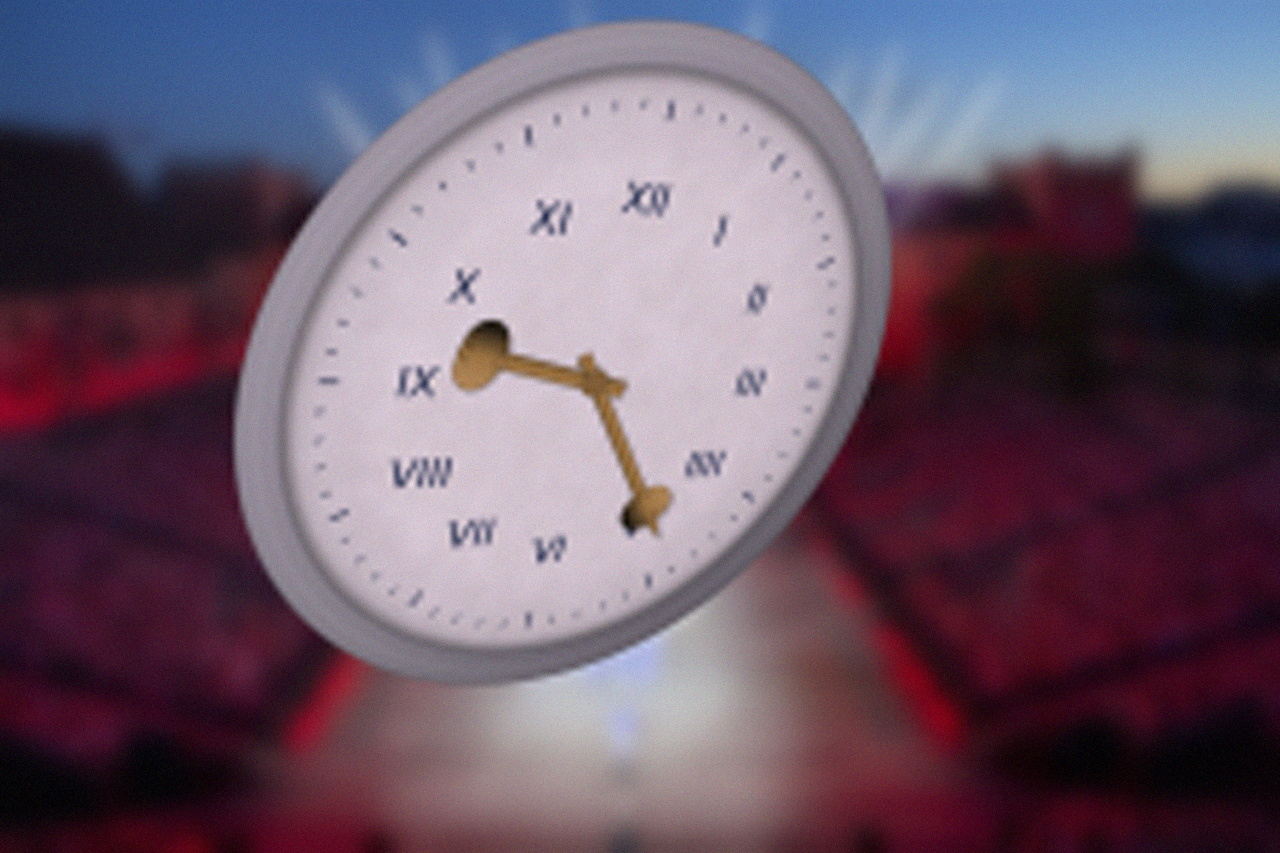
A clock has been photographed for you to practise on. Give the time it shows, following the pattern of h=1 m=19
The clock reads h=9 m=24
